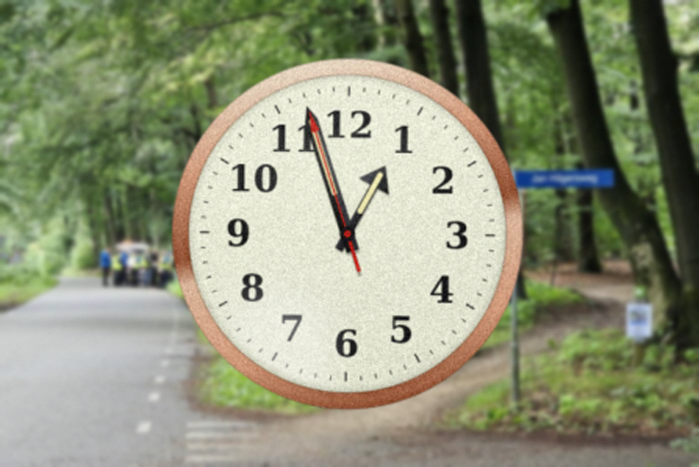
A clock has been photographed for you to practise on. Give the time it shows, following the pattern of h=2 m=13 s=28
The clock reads h=12 m=56 s=57
